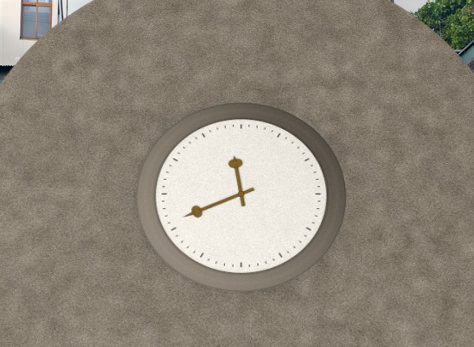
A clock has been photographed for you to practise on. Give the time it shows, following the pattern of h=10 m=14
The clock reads h=11 m=41
